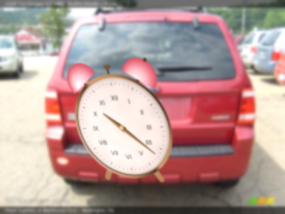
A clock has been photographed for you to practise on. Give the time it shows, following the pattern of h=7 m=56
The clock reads h=10 m=22
